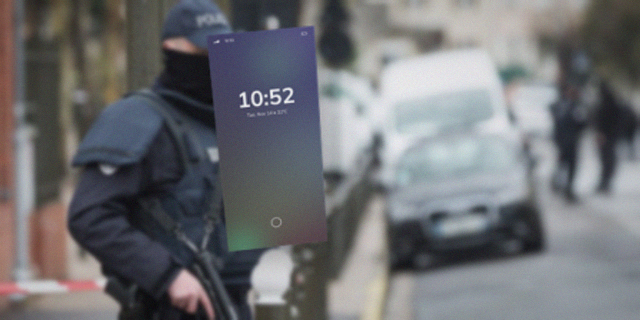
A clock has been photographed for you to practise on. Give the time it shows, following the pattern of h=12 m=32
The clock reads h=10 m=52
